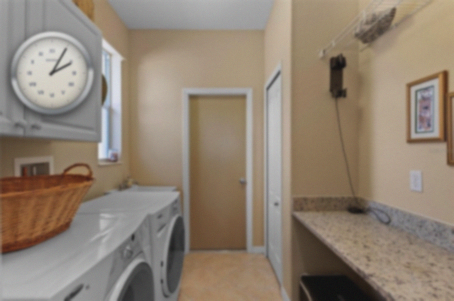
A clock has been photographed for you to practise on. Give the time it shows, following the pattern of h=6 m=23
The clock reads h=2 m=5
